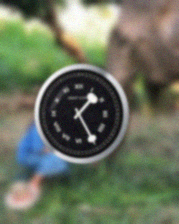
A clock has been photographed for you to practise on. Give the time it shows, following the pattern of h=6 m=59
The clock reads h=1 m=25
